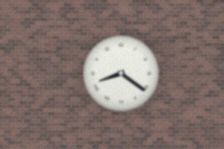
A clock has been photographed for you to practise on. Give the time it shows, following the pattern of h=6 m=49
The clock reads h=8 m=21
